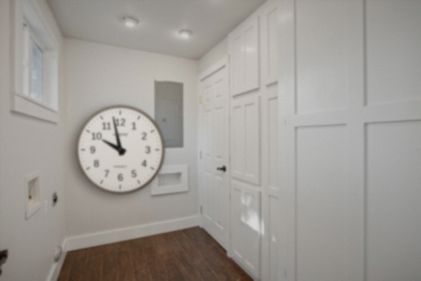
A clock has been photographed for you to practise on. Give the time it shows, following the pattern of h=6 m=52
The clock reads h=9 m=58
